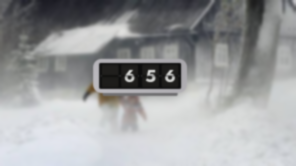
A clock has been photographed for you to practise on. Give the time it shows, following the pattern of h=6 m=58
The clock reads h=6 m=56
